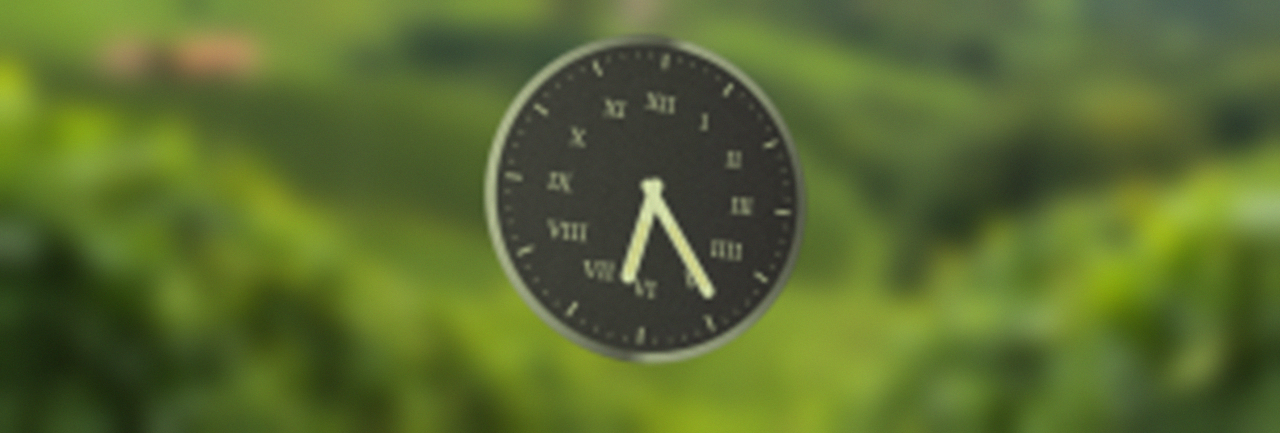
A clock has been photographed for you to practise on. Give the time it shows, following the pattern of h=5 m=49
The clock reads h=6 m=24
